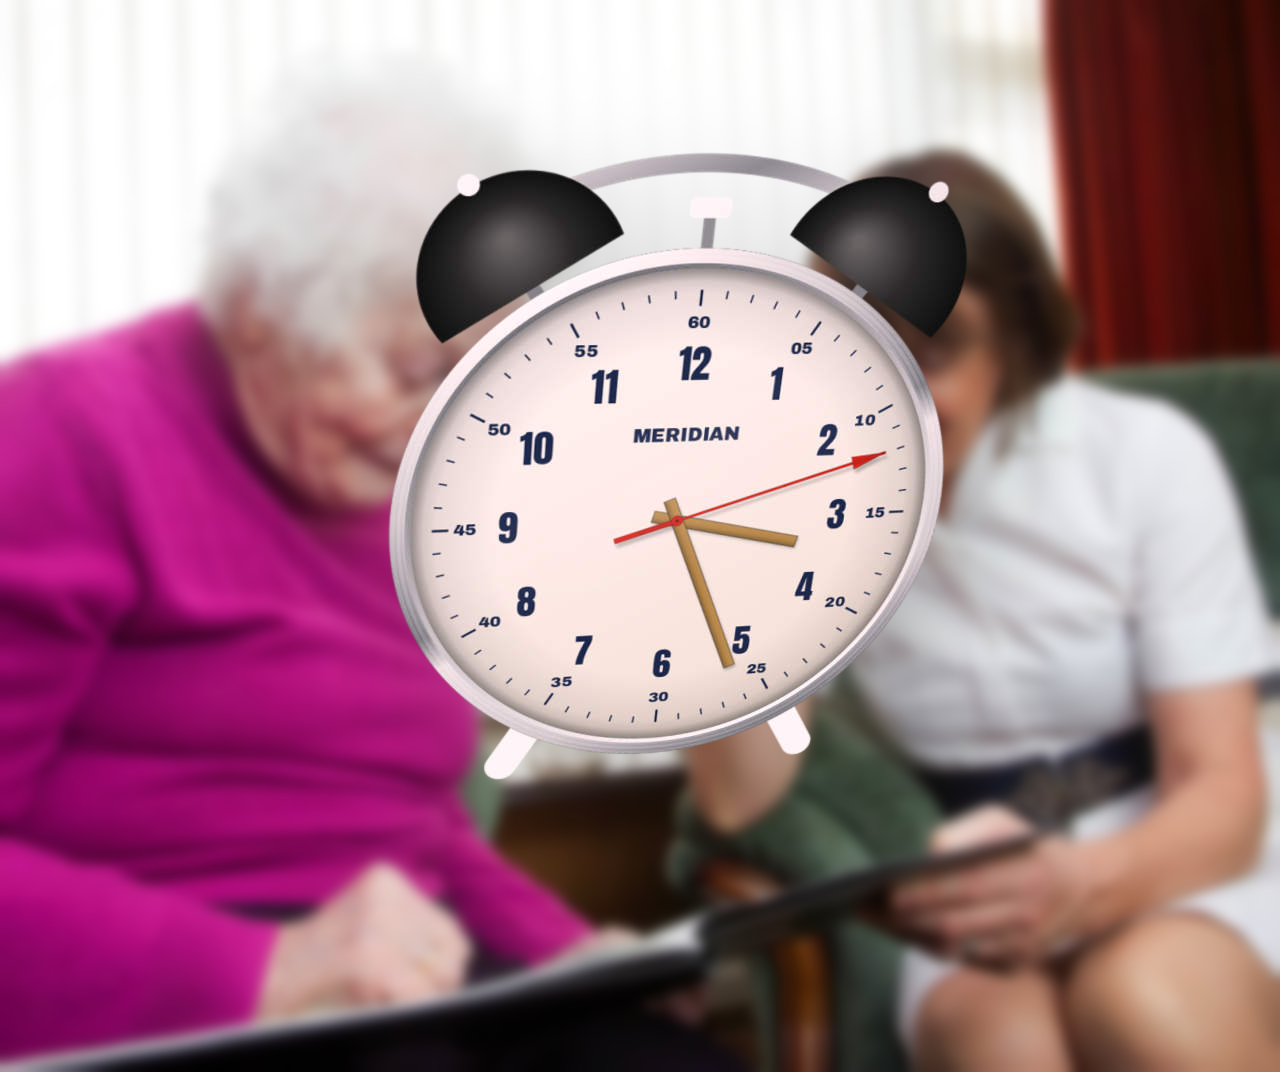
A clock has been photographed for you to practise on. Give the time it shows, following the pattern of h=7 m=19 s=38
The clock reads h=3 m=26 s=12
